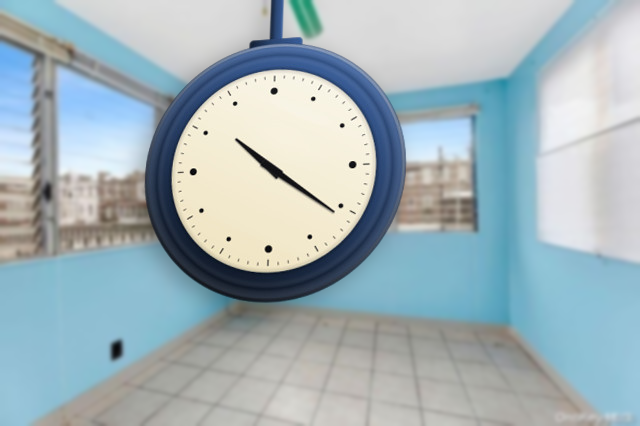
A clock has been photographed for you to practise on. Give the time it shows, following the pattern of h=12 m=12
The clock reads h=10 m=21
